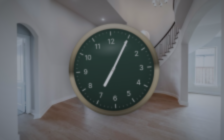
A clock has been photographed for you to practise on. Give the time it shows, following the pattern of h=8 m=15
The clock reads h=7 m=5
